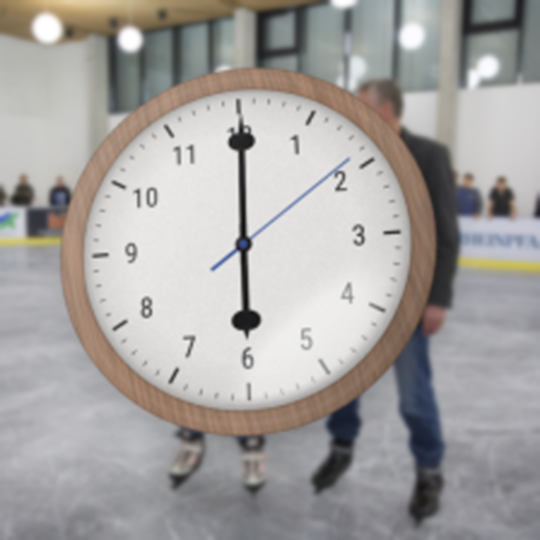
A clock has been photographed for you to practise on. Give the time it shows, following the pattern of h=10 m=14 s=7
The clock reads h=6 m=0 s=9
